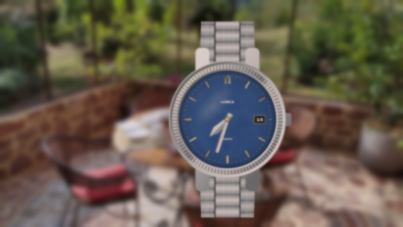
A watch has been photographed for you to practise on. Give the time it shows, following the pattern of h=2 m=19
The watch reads h=7 m=33
